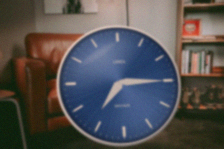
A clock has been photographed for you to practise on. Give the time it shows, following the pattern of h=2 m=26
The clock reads h=7 m=15
